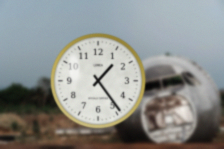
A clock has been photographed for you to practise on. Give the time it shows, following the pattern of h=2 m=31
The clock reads h=1 m=24
